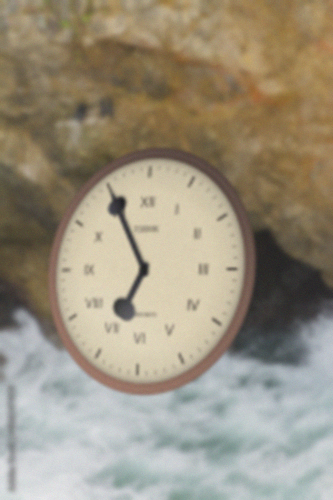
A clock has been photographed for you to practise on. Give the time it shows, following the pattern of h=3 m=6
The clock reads h=6 m=55
